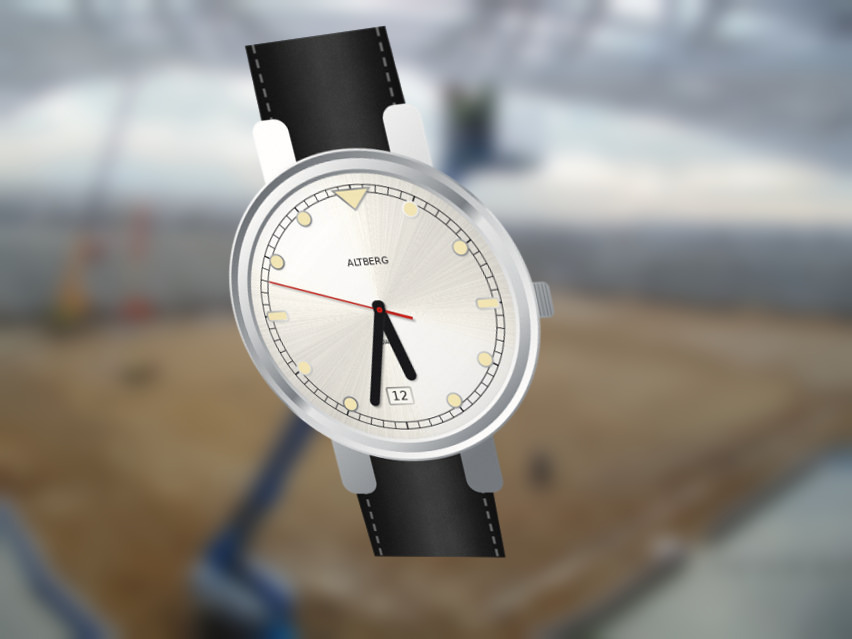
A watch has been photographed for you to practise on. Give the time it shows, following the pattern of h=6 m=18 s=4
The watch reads h=5 m=32 s=48
